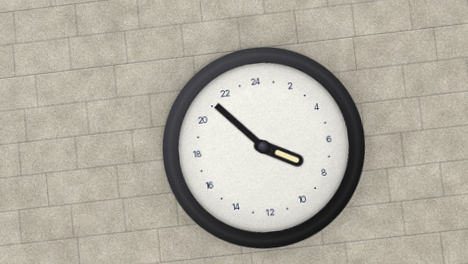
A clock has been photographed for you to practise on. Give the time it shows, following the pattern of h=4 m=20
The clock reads h=7 m=53
